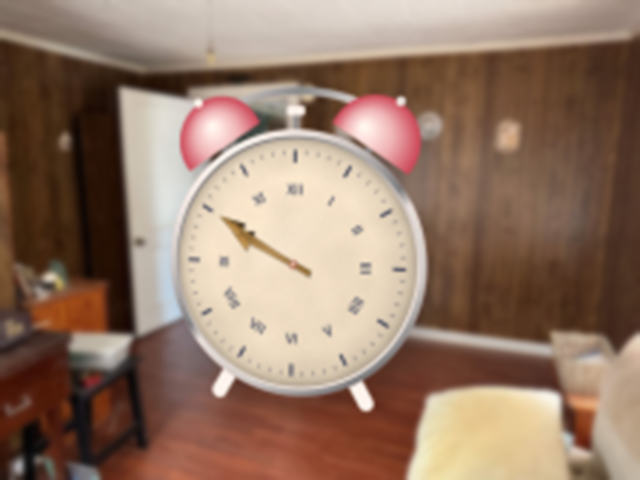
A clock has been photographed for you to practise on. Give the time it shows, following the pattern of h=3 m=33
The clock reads h=9 m=50
